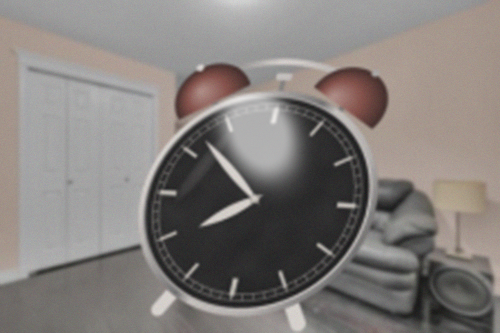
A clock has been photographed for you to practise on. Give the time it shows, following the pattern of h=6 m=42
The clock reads h=7 m=52
